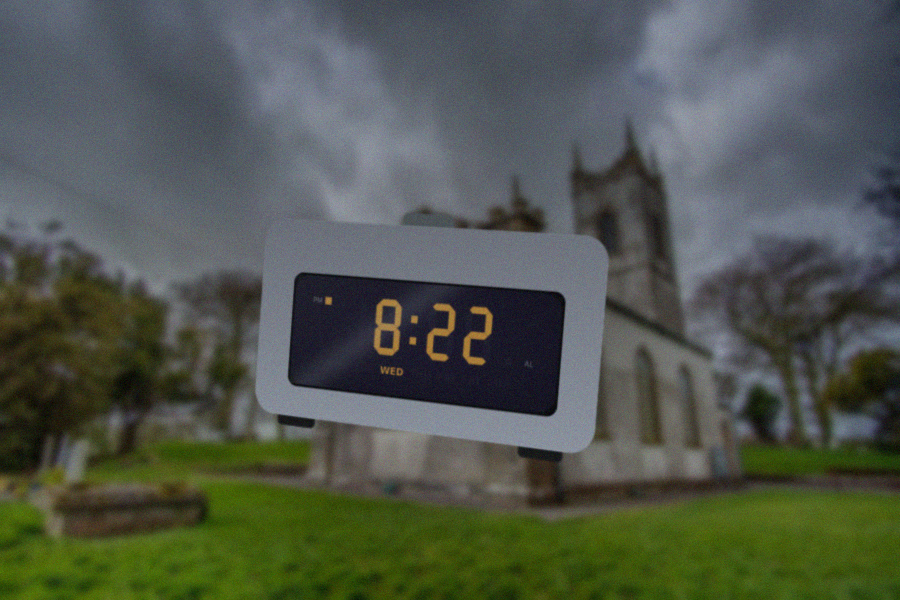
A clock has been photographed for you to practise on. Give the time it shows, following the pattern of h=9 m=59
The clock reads h=8 m=22
